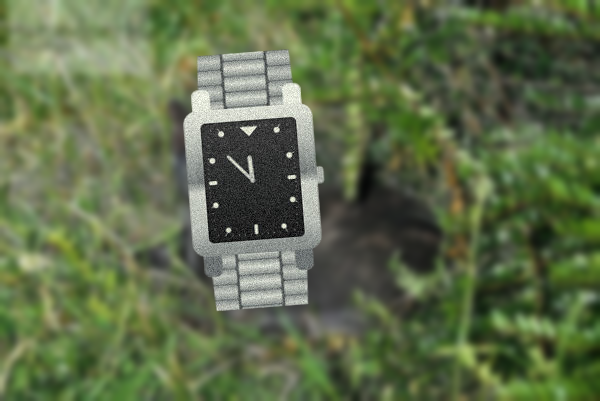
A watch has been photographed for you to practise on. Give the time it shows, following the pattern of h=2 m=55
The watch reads h=11 m=53
